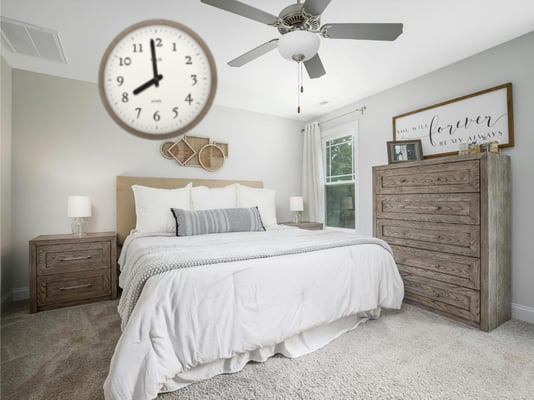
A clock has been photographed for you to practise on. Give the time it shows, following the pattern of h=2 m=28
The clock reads h=7 m=59
